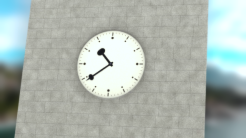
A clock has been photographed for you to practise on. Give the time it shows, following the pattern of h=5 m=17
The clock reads h=10 m=39
